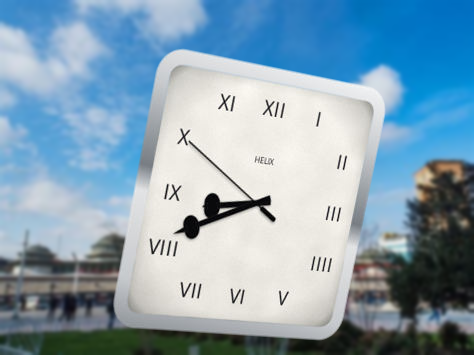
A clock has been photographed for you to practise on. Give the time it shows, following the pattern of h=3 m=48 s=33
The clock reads h=8 m=40 s=50
